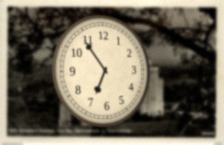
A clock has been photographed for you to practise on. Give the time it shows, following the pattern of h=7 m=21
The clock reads h=6 m=54
